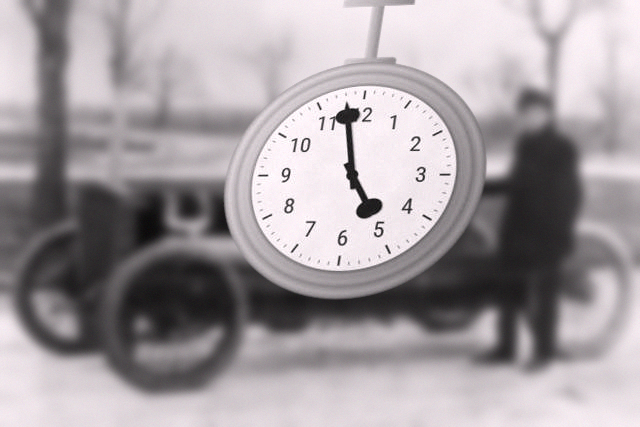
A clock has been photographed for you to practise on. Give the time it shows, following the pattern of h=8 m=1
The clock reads h=4 m=58
